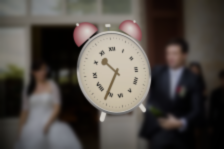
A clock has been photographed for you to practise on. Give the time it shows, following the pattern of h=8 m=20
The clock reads h=10 m=36
